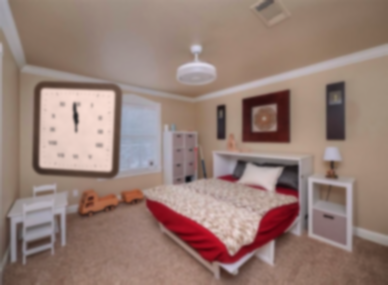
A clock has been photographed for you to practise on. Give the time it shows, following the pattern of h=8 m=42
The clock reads h=11 m=59
